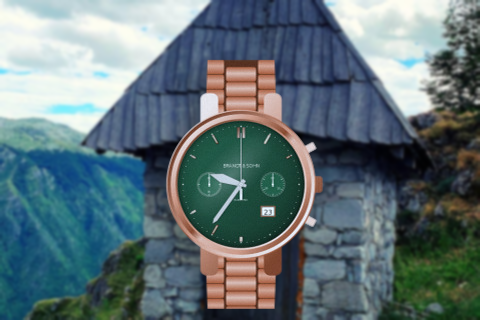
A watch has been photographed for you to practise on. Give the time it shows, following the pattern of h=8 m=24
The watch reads h=9 m=36
